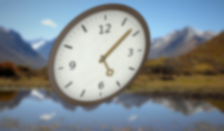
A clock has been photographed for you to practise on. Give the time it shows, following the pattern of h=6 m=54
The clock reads h=5 m=8
